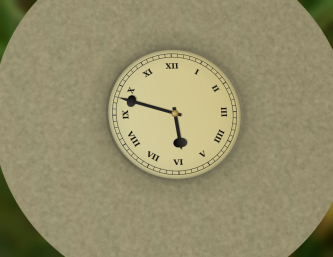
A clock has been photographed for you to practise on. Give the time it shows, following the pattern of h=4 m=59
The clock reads h=5 m=48
